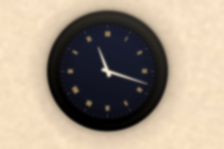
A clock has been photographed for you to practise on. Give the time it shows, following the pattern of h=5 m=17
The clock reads h=11 m=18
